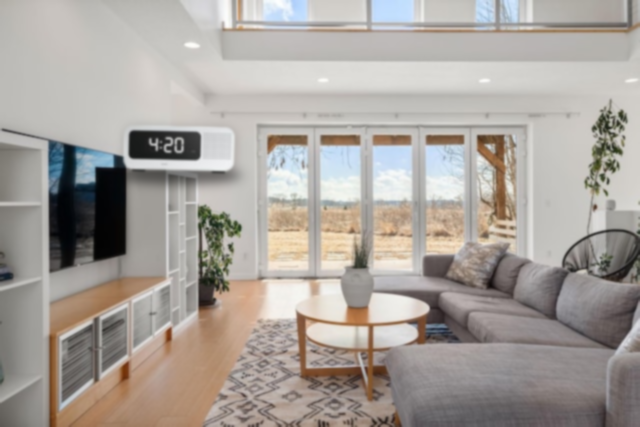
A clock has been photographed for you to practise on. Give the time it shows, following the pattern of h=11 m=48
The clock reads h=4 m=20
